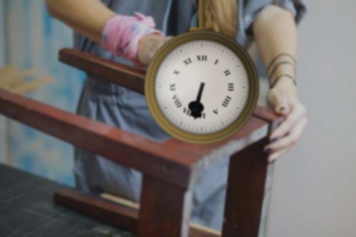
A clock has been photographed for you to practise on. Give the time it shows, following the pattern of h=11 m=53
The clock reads h=6 m=32
